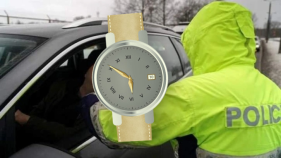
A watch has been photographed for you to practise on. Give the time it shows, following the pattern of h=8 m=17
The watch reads h=5 m=51
